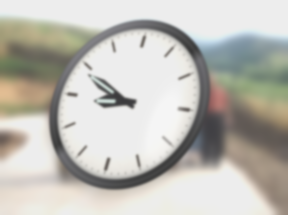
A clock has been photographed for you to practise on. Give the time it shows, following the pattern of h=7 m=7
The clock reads h=8 m=49
